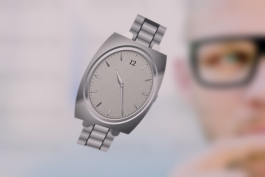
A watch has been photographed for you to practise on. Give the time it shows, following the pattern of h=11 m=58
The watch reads h=10 m=25
